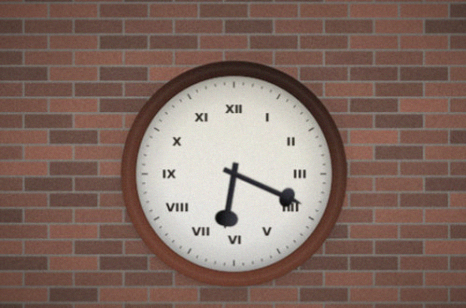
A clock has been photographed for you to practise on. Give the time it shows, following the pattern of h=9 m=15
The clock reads h=6 m=19
